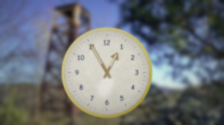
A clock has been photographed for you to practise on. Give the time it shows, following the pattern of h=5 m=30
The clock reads h=12 m=55
